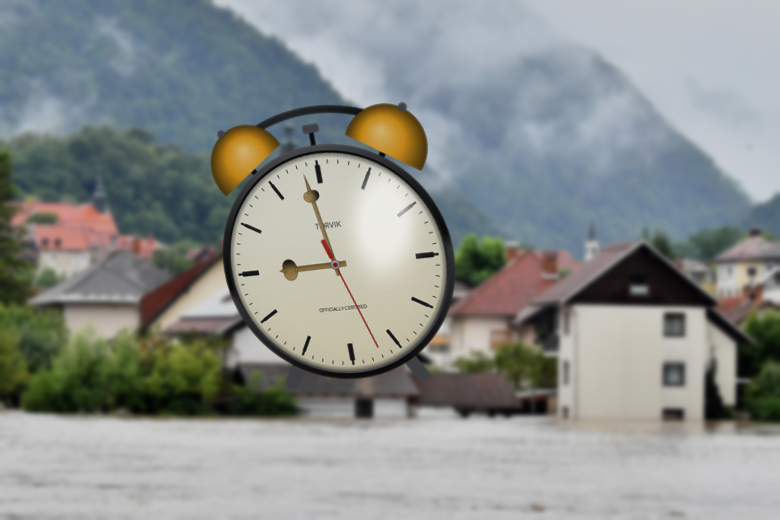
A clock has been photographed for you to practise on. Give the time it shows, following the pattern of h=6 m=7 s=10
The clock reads h=8 m=58 s=27
